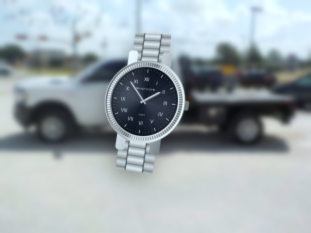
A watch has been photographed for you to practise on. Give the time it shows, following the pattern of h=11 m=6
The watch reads h=1 m=53
